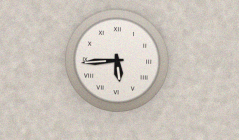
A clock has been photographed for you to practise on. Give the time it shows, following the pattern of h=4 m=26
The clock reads h=5 m=44
